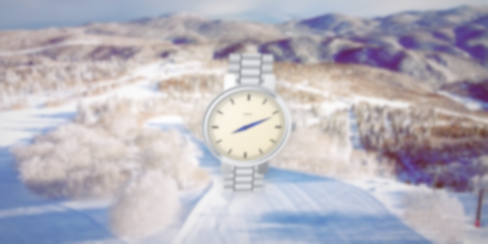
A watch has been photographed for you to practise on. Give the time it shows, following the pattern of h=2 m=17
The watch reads h=8 m=11
